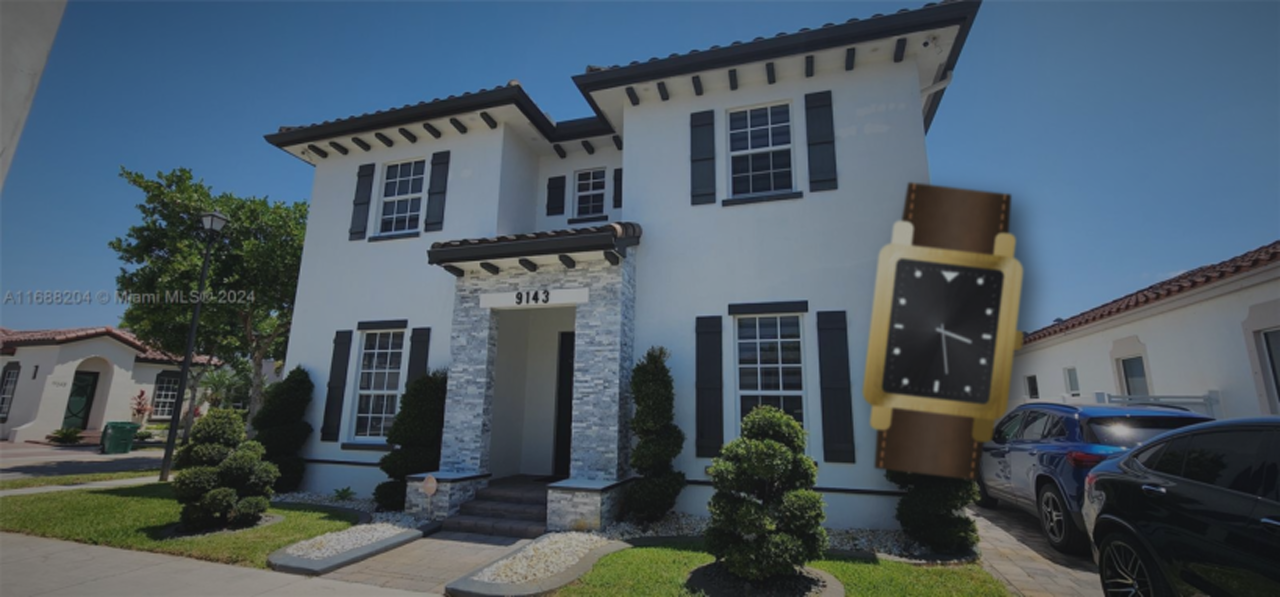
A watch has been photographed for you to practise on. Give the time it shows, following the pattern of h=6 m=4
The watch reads h=3 m=28
